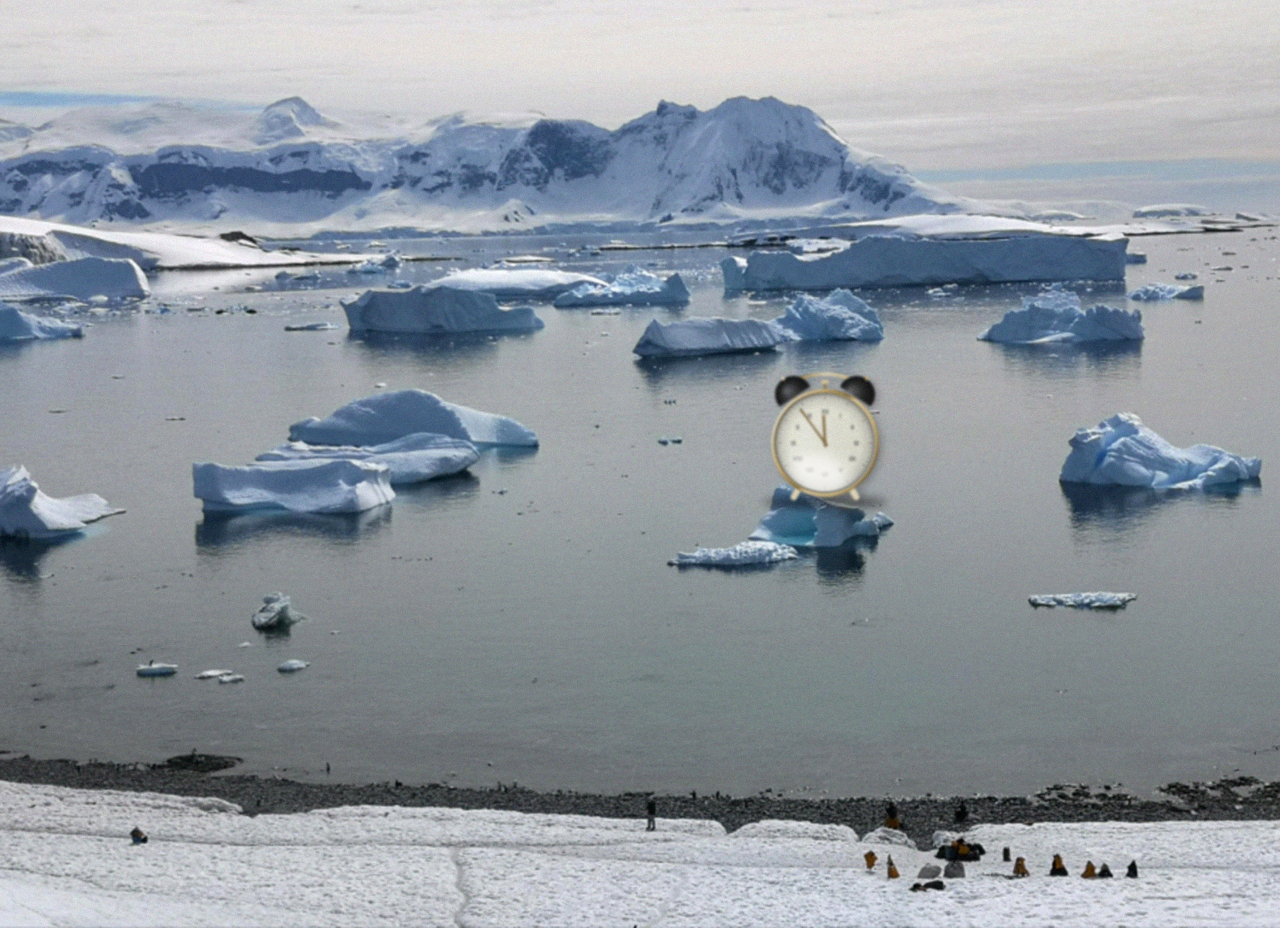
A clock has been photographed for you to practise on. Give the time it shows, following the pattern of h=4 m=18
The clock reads h=11 m=54
